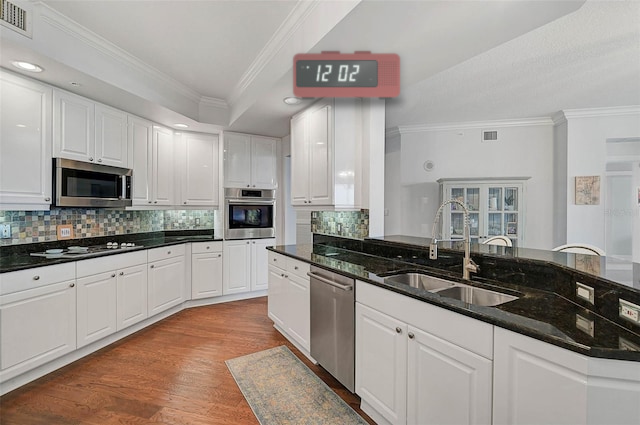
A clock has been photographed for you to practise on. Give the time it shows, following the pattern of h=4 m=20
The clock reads h=12 m=2
